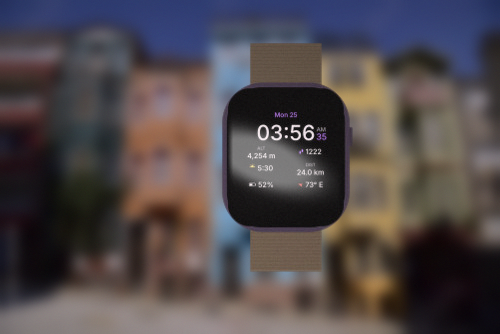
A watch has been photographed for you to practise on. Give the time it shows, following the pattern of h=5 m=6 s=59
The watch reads h=3 m=56 s=35
